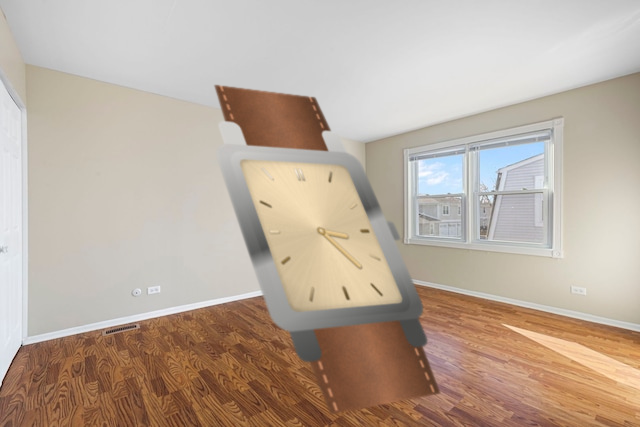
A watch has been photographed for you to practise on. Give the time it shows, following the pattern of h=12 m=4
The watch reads h=3 m=24
